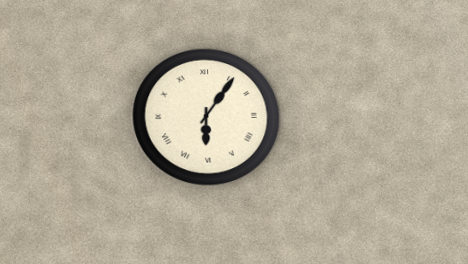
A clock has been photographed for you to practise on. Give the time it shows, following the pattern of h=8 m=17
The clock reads h=6 m=6
